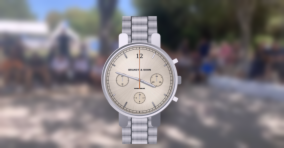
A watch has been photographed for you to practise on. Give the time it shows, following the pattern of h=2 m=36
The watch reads h=3 m=48
